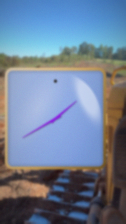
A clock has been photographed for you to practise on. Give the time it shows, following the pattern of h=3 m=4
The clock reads h=1 m=40
